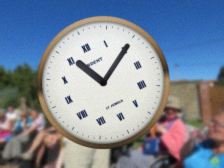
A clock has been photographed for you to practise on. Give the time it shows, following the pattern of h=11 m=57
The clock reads h=11 m=10
